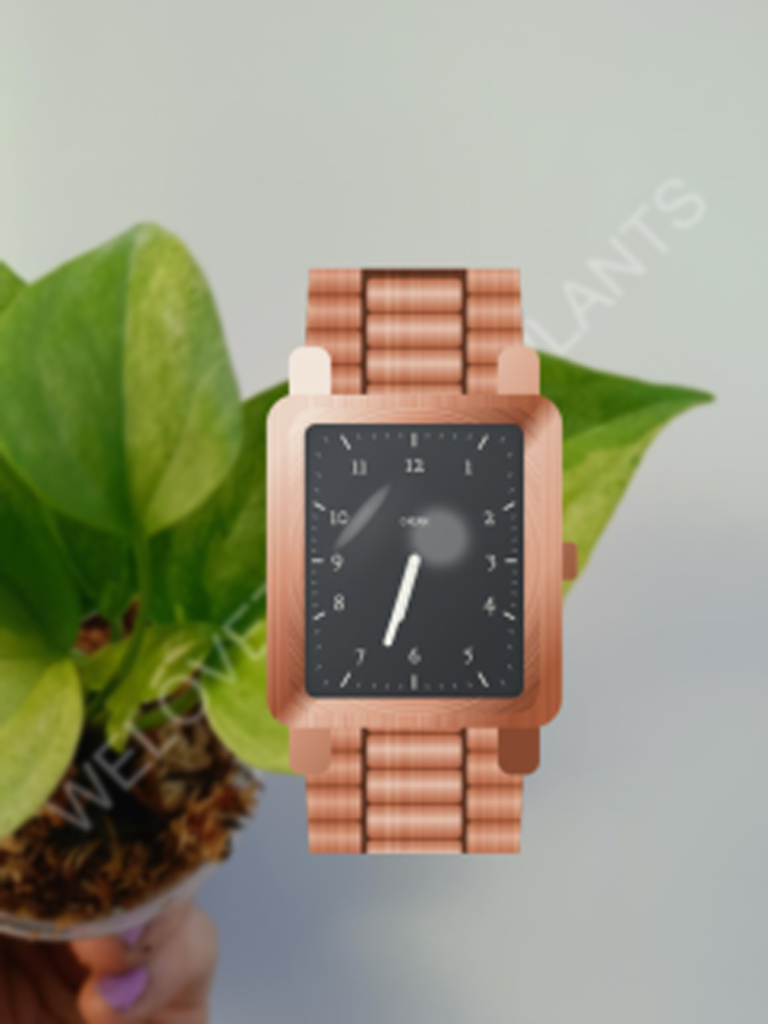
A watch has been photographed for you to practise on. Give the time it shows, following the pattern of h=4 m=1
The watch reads h=6 m=33
